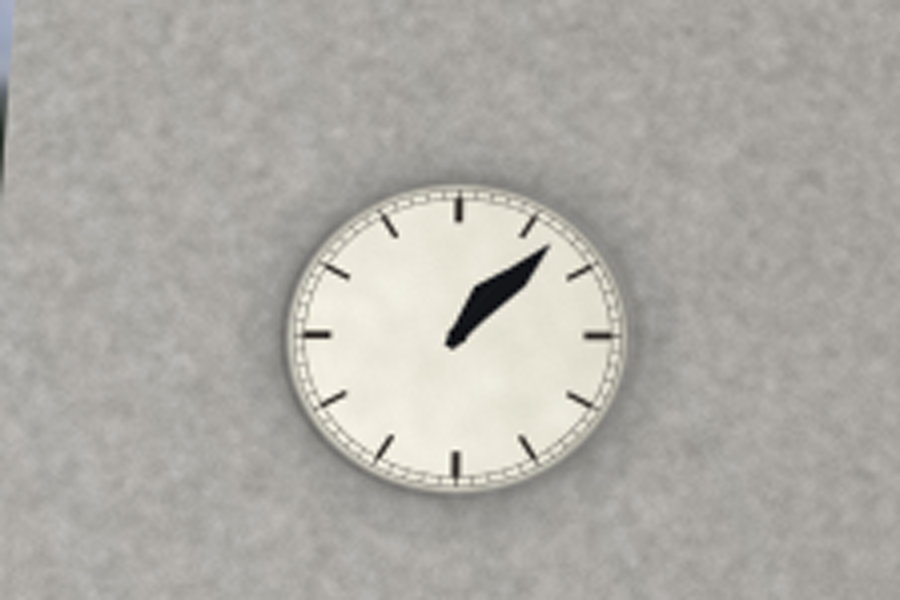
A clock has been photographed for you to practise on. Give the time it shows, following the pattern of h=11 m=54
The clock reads h=1 m=7
